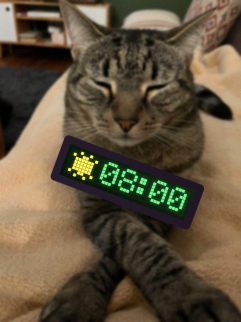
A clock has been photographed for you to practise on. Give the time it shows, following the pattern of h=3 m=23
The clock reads h=8 m=0
